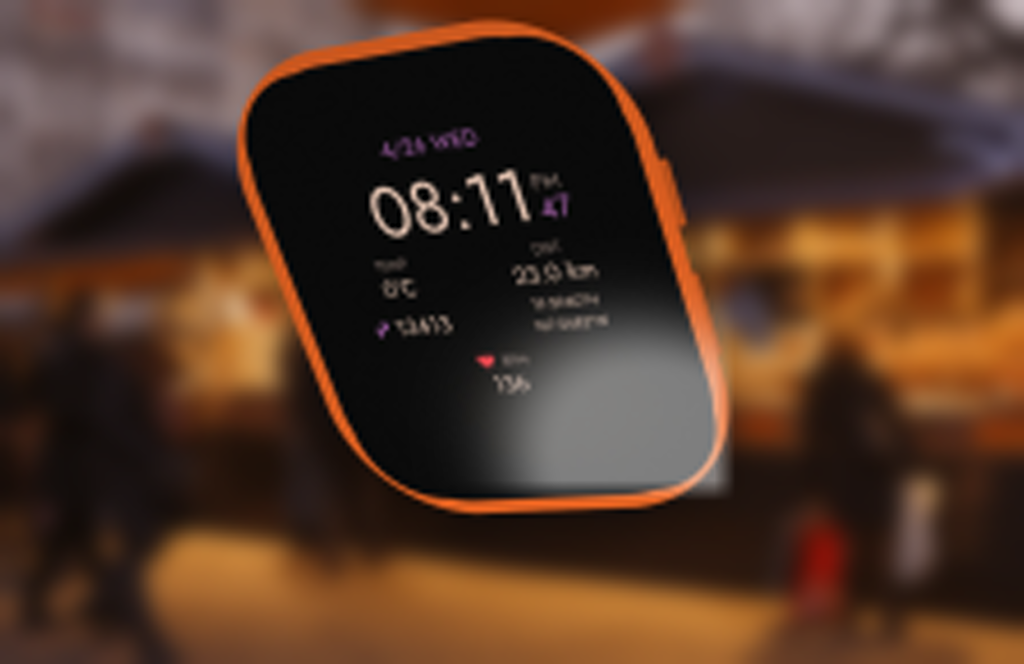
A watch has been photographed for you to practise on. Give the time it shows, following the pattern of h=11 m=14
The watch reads h=8 m=11
